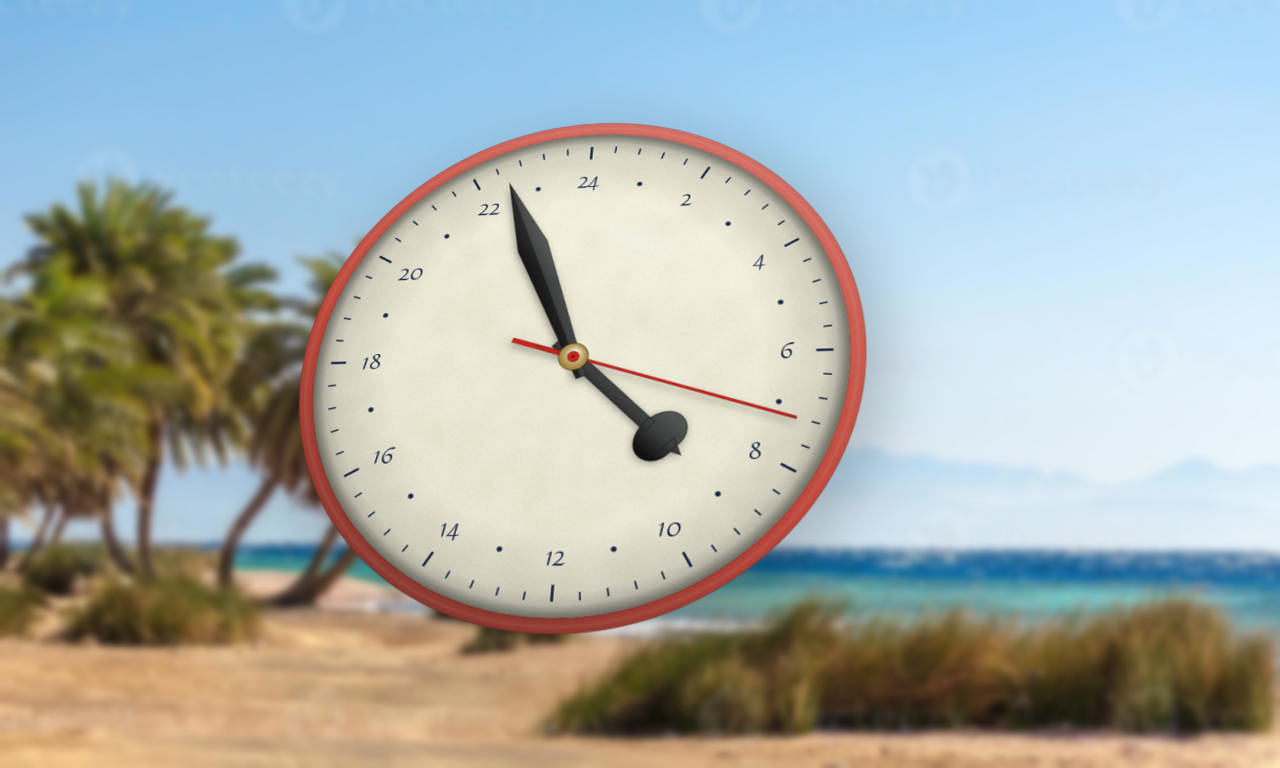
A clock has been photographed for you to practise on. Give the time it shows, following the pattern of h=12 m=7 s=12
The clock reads h=8 m=56 s=18
